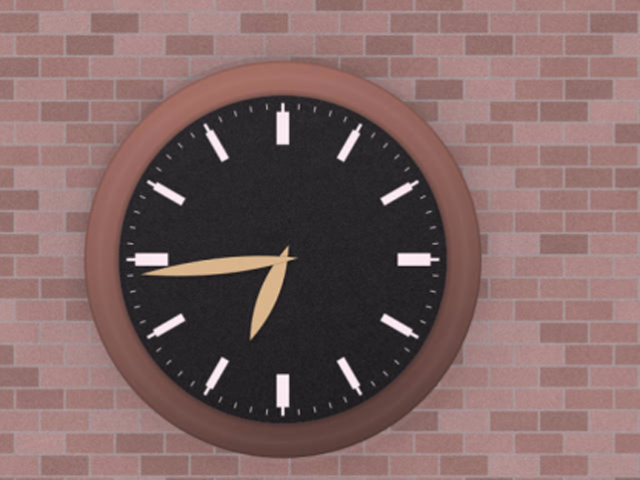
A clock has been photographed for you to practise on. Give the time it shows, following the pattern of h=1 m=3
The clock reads h=6 m=44
